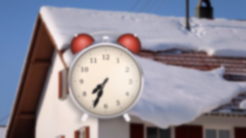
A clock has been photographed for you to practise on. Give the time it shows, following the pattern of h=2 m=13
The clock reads h=7 m=34
